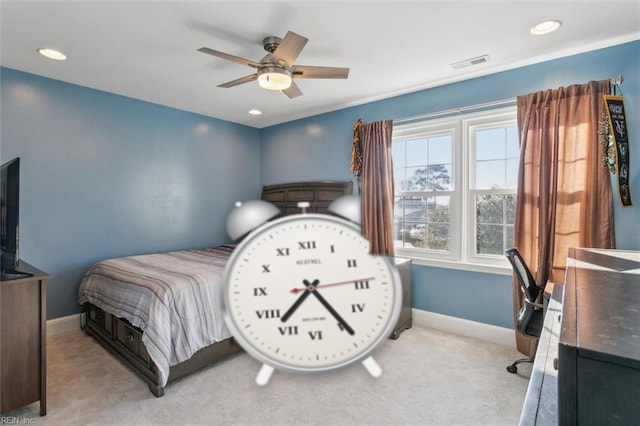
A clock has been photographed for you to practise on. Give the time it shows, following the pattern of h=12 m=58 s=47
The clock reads h=7 m=24 s=14
